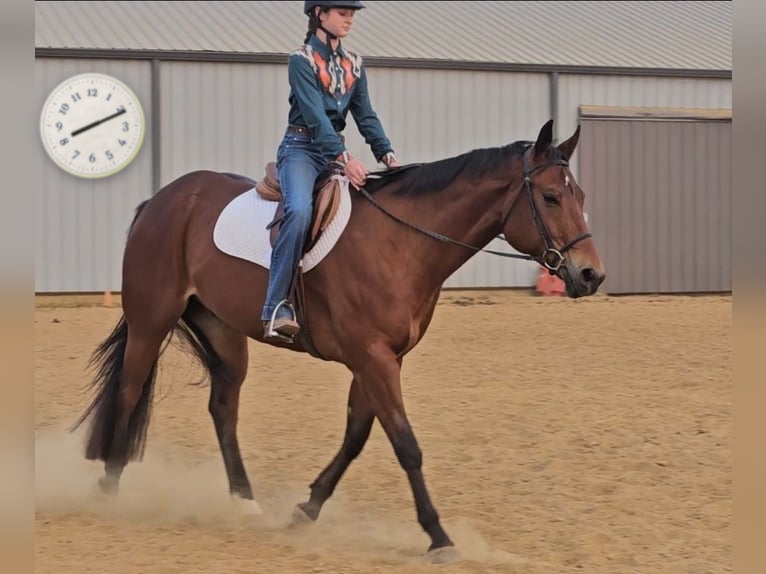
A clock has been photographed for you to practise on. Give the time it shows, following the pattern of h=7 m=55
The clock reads h=8 m=11
